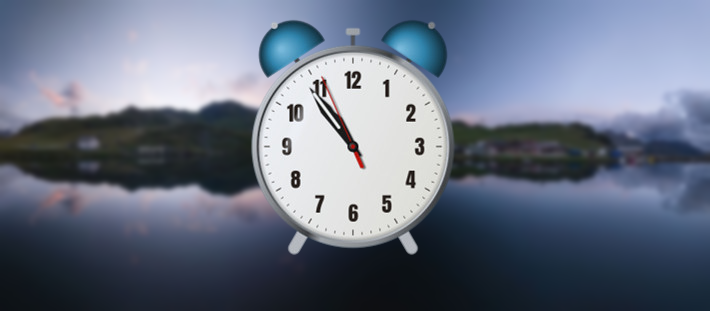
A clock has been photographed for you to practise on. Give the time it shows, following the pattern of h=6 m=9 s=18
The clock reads h=10 m=53 s=56
